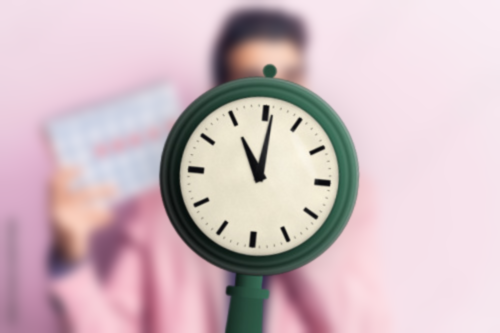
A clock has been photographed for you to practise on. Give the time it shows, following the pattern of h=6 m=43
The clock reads h=11 m=1
